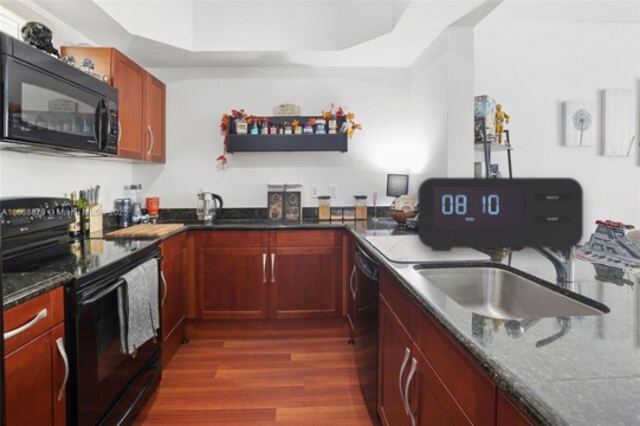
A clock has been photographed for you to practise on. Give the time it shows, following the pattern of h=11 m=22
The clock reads h=8 m=10
